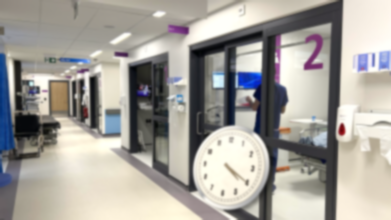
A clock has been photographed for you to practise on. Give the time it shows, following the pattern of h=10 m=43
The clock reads h=4 m=20
